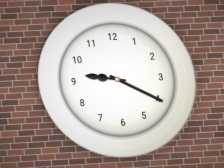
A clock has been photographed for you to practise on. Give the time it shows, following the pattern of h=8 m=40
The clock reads h=9 m=20
